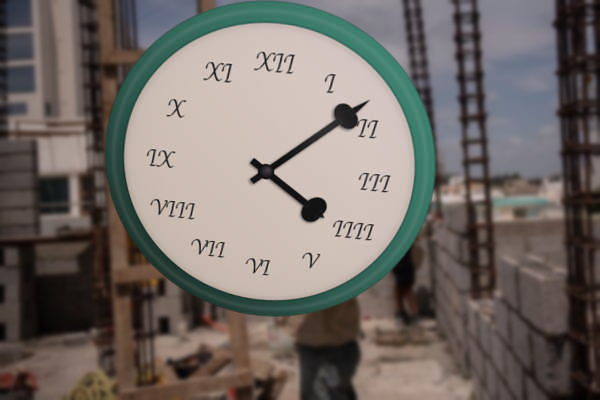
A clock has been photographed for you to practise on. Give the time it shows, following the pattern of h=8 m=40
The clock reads h=4 m=8
